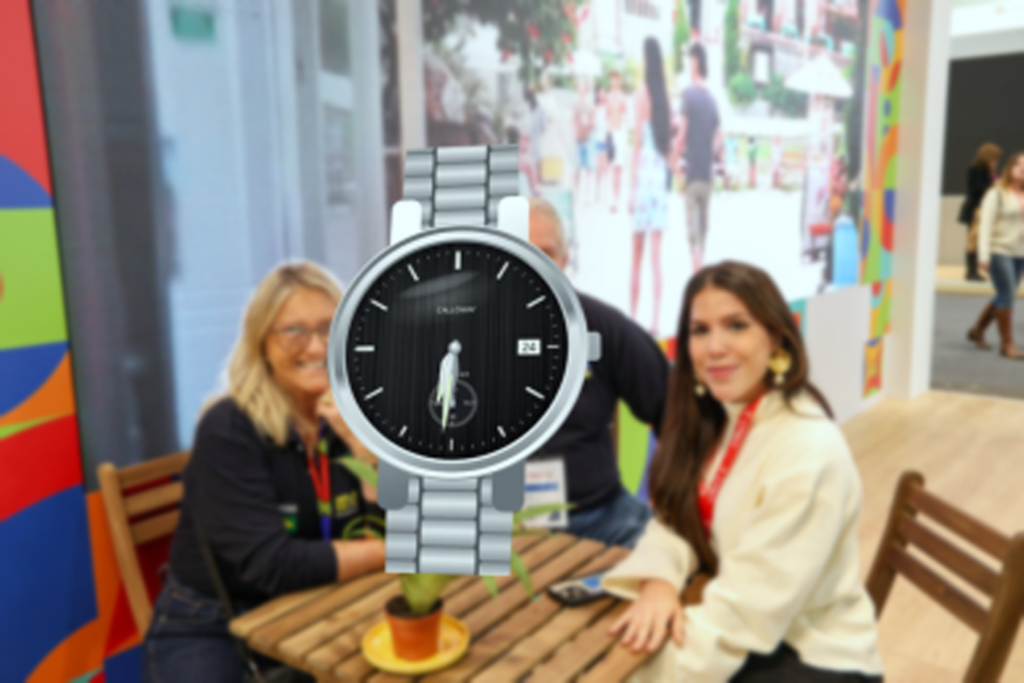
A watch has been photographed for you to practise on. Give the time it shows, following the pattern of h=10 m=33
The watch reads h=6 m=31
